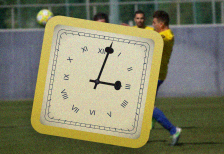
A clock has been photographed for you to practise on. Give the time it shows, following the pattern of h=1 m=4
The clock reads h=3 m=2
